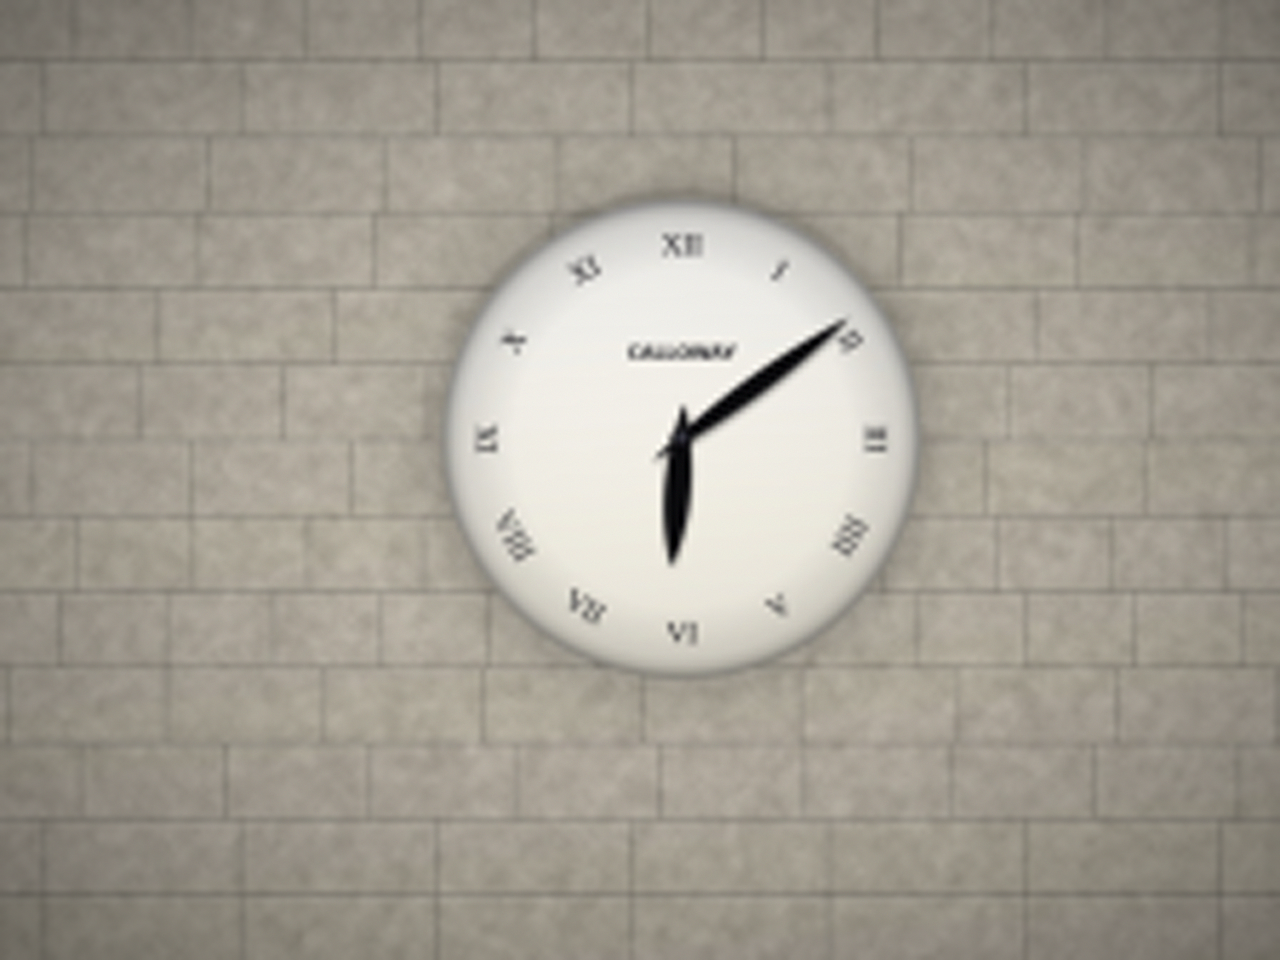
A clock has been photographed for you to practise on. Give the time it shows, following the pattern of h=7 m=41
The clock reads h=6 m=9
